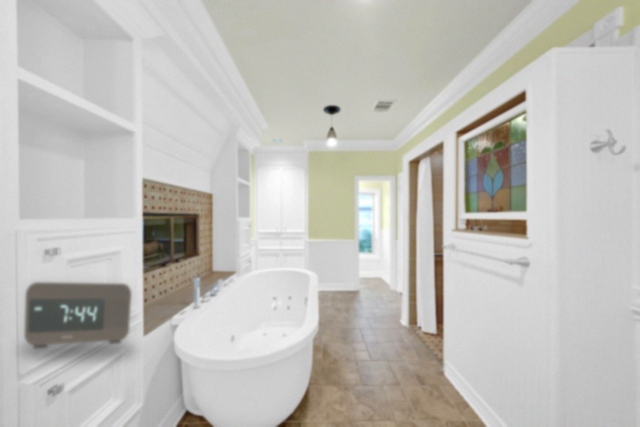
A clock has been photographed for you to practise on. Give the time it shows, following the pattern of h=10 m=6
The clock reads h=7 m=44
